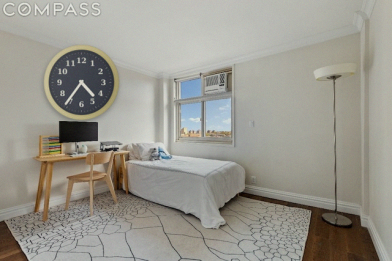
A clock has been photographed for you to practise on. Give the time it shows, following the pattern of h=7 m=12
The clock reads h=4 m=36
